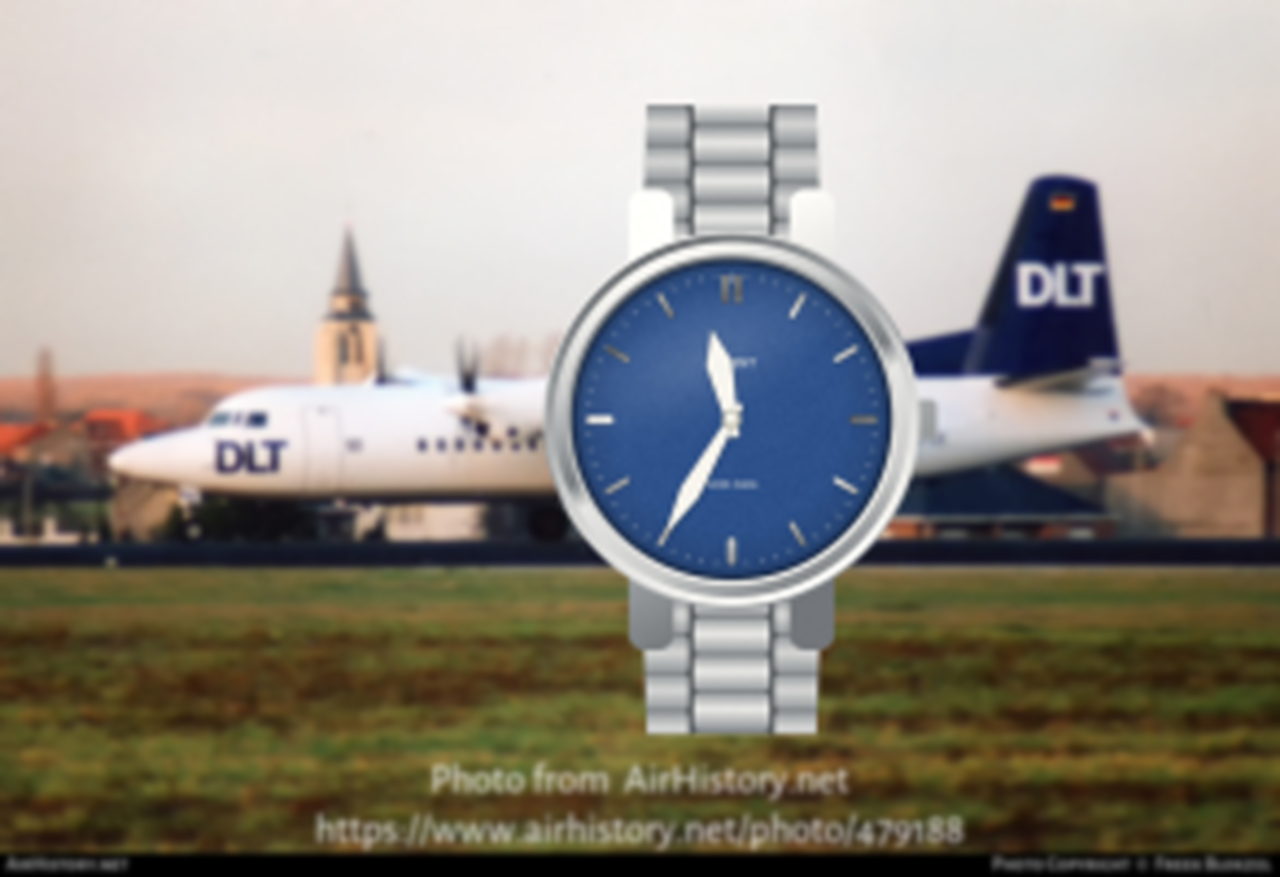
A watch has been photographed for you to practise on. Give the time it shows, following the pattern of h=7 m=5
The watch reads h=11 m=35
